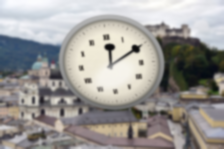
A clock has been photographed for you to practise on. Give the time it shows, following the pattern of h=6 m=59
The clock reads h=12 m=10
